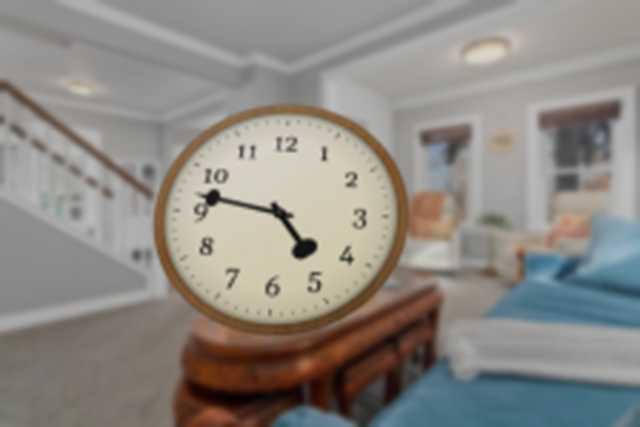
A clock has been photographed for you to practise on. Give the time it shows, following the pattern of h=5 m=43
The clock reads h=4 m=47
